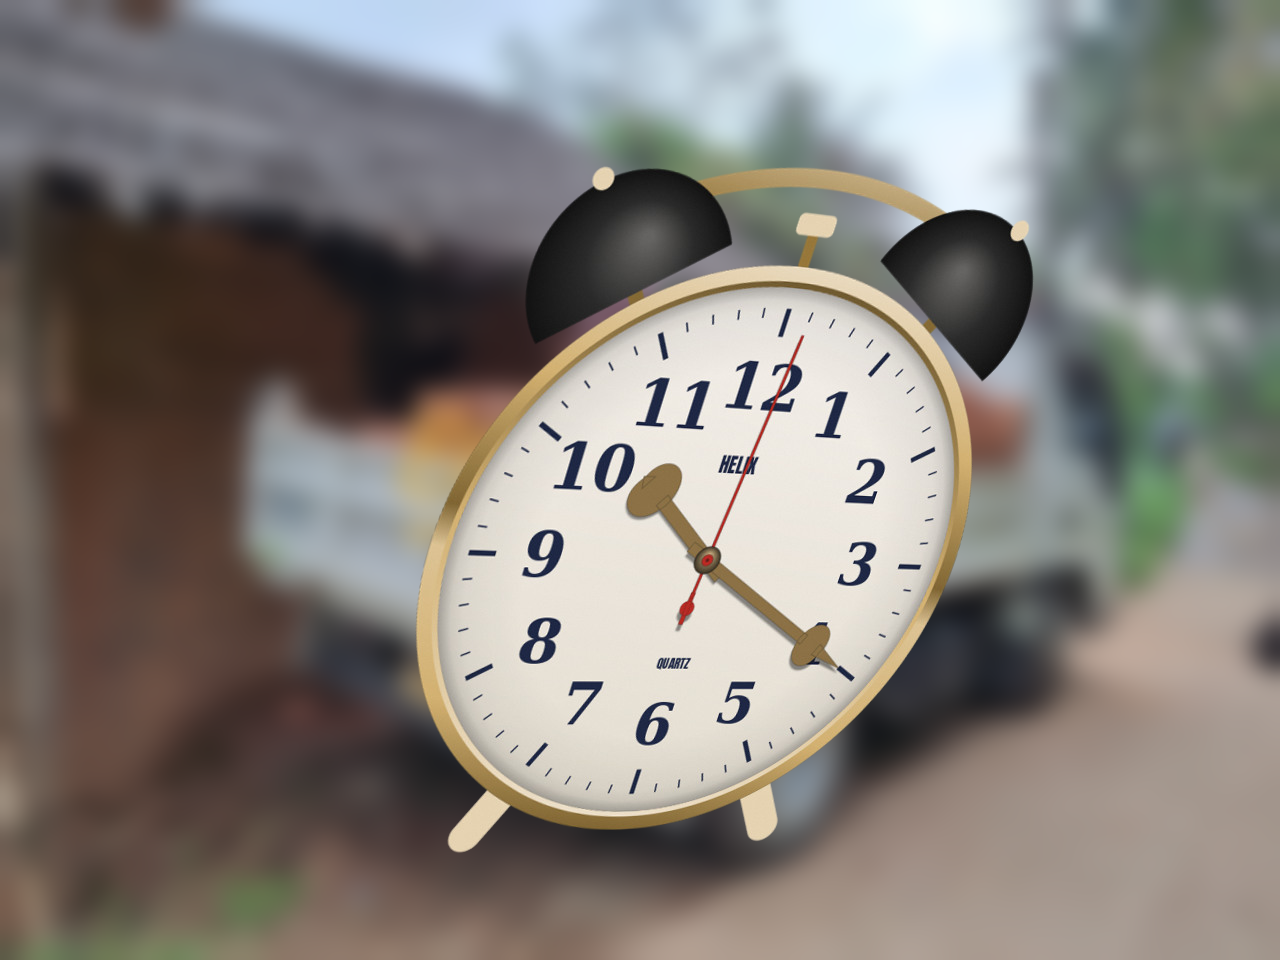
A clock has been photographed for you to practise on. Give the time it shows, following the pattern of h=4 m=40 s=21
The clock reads h=10 m=20 s=1
